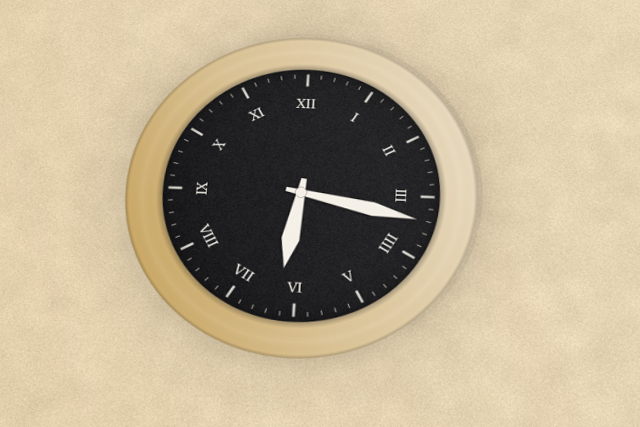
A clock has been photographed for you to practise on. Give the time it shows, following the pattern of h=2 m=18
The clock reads h=6 m=17
